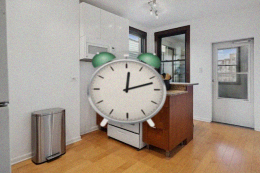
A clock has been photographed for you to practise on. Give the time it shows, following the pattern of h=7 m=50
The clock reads h=12 m=12
